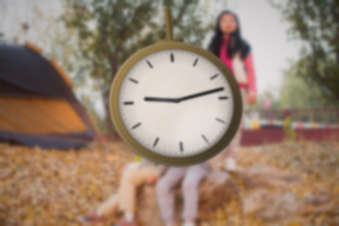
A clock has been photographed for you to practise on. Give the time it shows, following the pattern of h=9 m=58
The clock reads h=9 m=13
